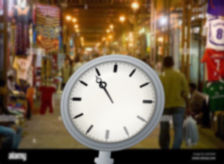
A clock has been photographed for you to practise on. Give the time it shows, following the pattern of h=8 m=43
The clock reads h=10 m=54
